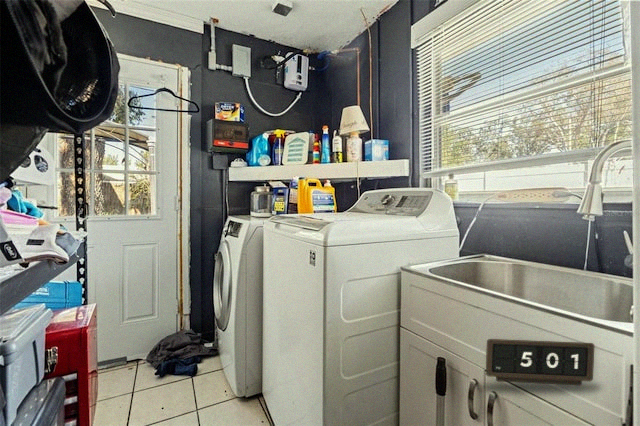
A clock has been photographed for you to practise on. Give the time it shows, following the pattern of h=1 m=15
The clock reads h=5 m=1
